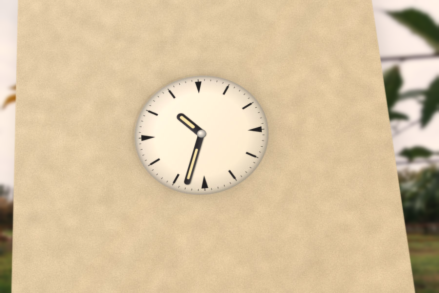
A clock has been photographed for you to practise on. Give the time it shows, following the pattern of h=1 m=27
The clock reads h=10 m=33
